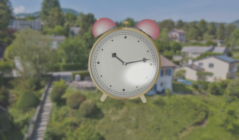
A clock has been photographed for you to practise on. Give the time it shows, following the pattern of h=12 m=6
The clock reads h=10 m=13
